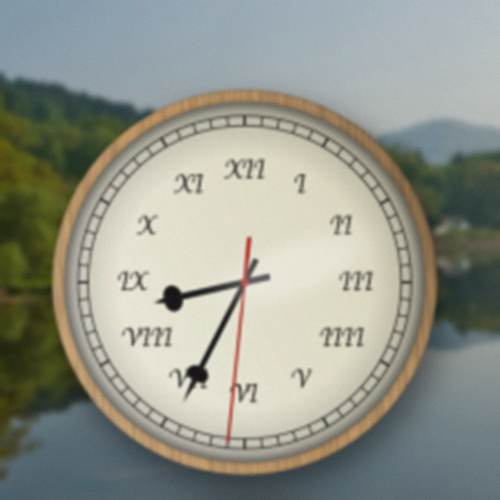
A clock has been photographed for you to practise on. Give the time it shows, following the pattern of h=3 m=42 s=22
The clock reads h=8 m=34 s=31
